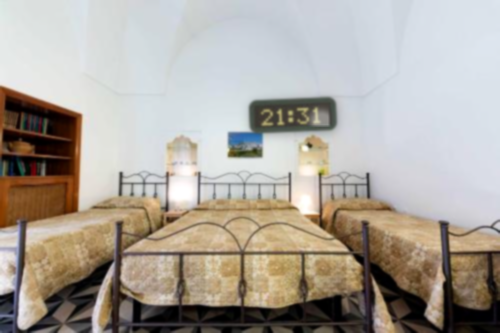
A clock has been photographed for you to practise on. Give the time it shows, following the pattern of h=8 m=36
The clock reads h=21 m=31
